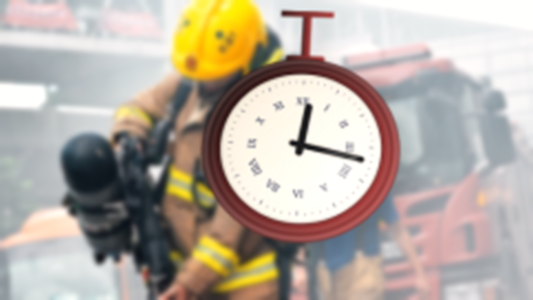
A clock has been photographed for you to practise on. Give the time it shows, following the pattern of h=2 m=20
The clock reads h=12 m=17
